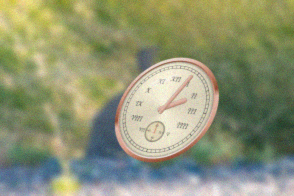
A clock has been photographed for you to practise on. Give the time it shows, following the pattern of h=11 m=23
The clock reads h=2 m=4
